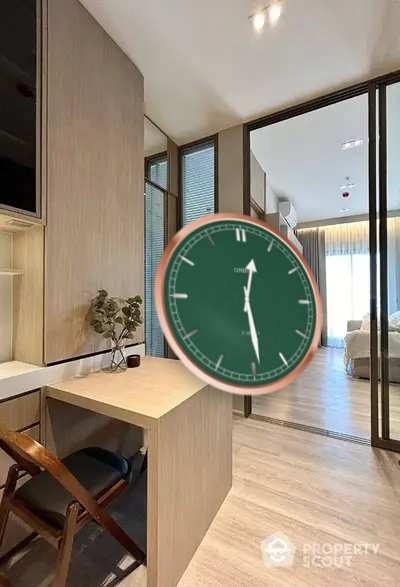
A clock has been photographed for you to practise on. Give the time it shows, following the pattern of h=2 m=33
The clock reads h=12 m=29
